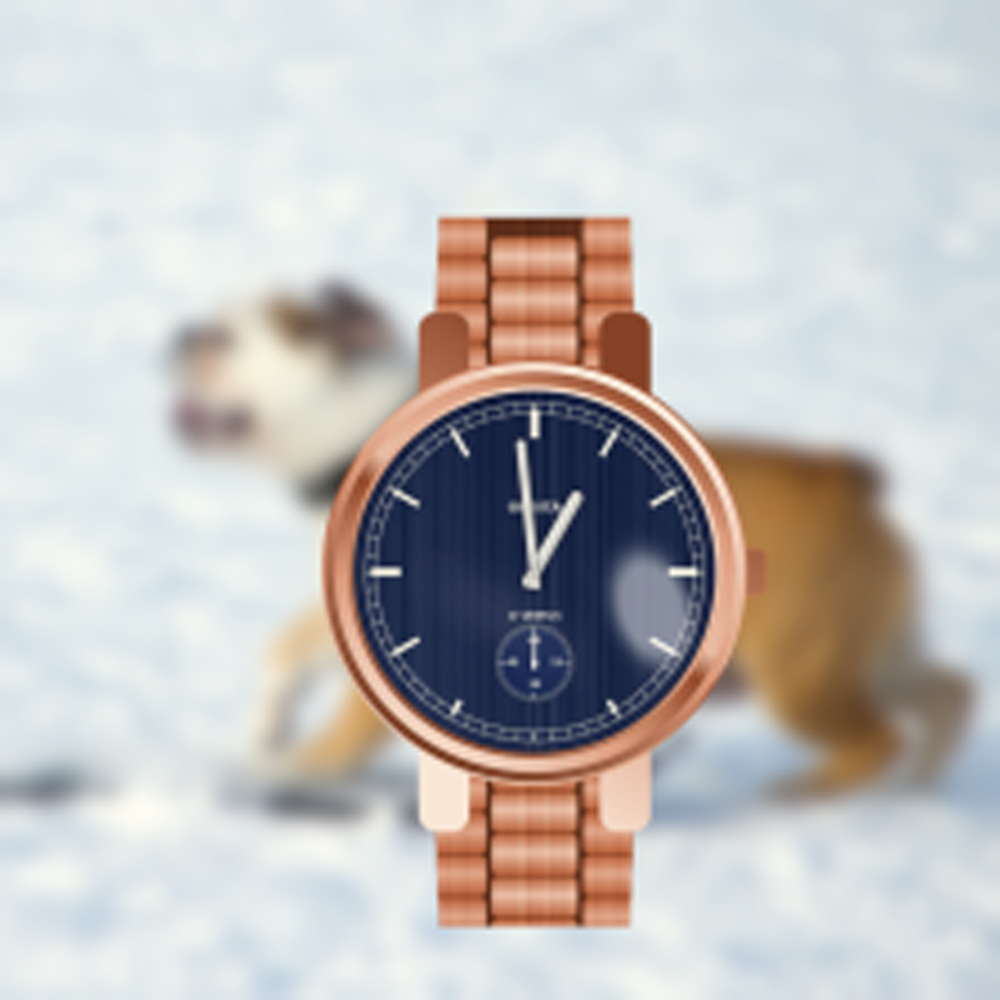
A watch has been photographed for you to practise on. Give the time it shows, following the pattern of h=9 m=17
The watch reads h=12 m=59
